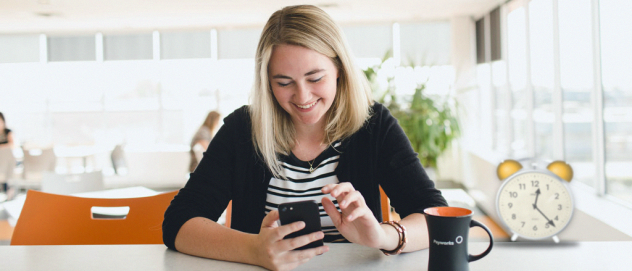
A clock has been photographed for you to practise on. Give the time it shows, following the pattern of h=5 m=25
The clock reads h=12 m=23
